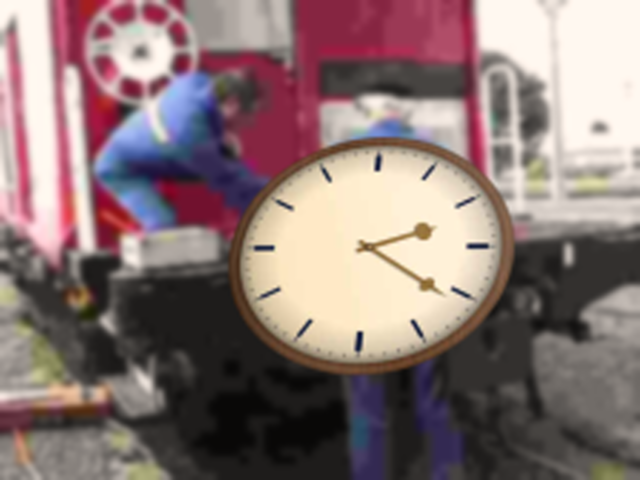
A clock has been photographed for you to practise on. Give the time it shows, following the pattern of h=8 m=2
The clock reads h=2 m=21
